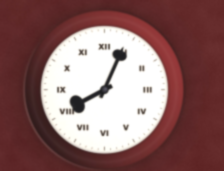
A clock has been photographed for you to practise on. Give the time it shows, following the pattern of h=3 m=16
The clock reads h=8 m=4
